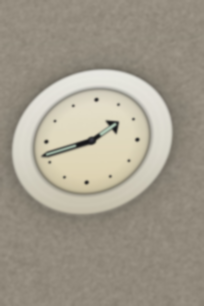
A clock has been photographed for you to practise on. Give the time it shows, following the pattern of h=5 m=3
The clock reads h=1 m=42
